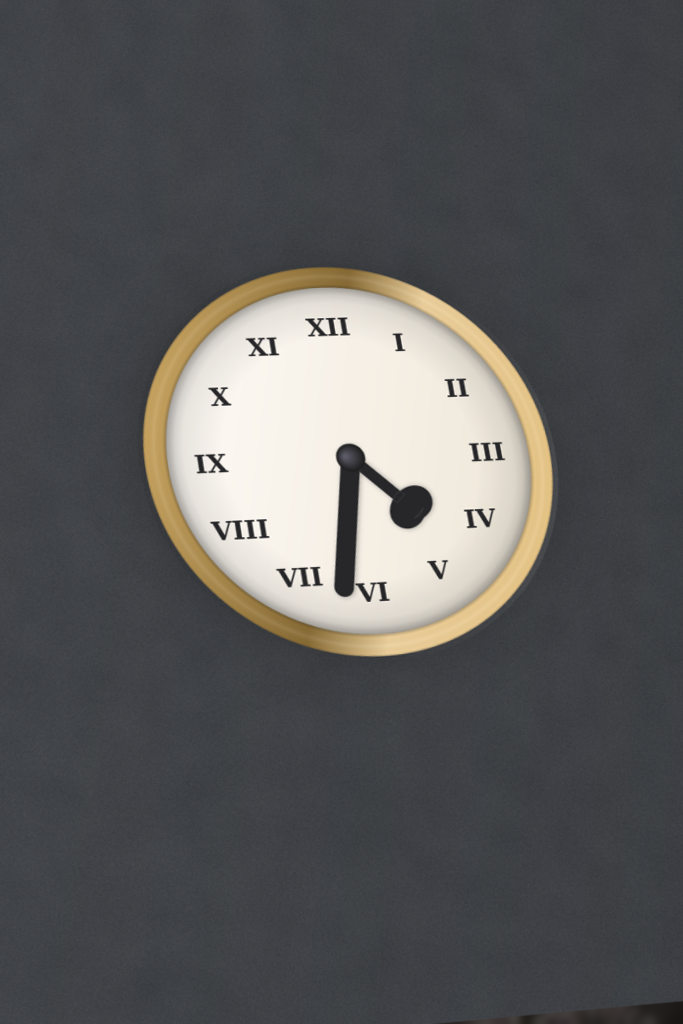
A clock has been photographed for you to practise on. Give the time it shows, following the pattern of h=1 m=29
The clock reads h=4 m=32
